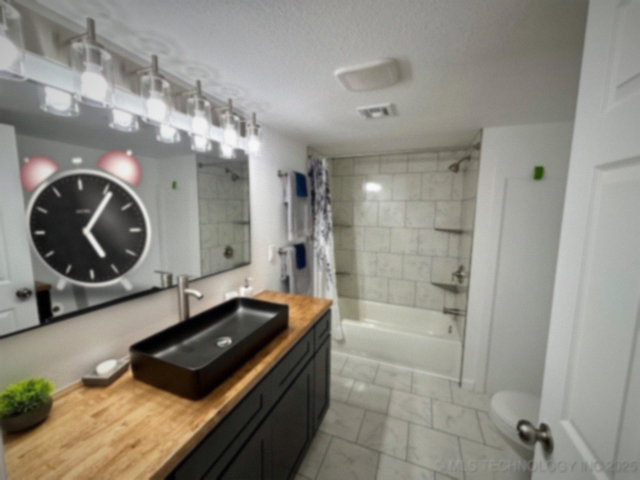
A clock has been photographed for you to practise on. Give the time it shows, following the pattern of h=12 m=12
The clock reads h=5 m=6
